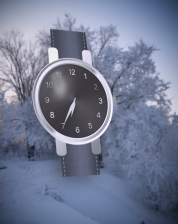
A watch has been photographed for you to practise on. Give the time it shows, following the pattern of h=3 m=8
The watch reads h=6 m=35
